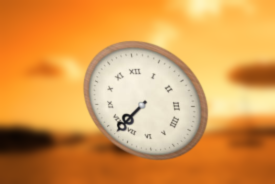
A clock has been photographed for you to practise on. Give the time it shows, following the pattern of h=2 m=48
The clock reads h=7 m=38
